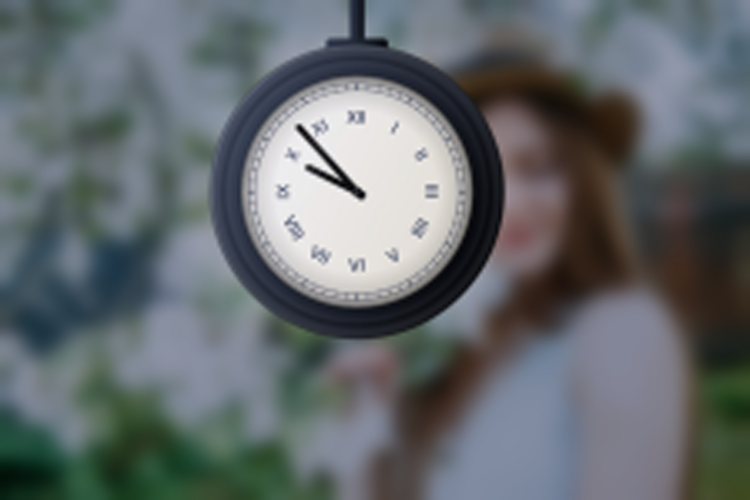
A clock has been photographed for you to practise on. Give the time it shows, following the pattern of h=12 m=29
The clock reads h=9 m=53
